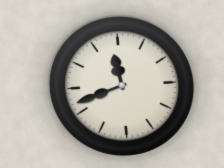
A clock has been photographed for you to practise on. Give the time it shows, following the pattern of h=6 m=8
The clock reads h=11 m=42
